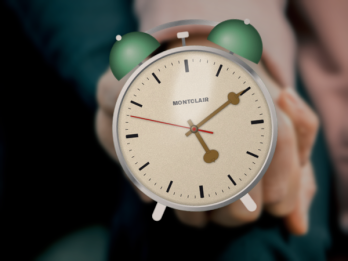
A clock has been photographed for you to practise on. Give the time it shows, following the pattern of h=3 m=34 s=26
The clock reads h=5 m=9 s=48
